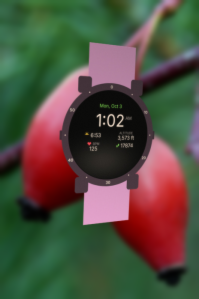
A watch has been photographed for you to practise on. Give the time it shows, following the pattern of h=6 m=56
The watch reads h=1 m=2
